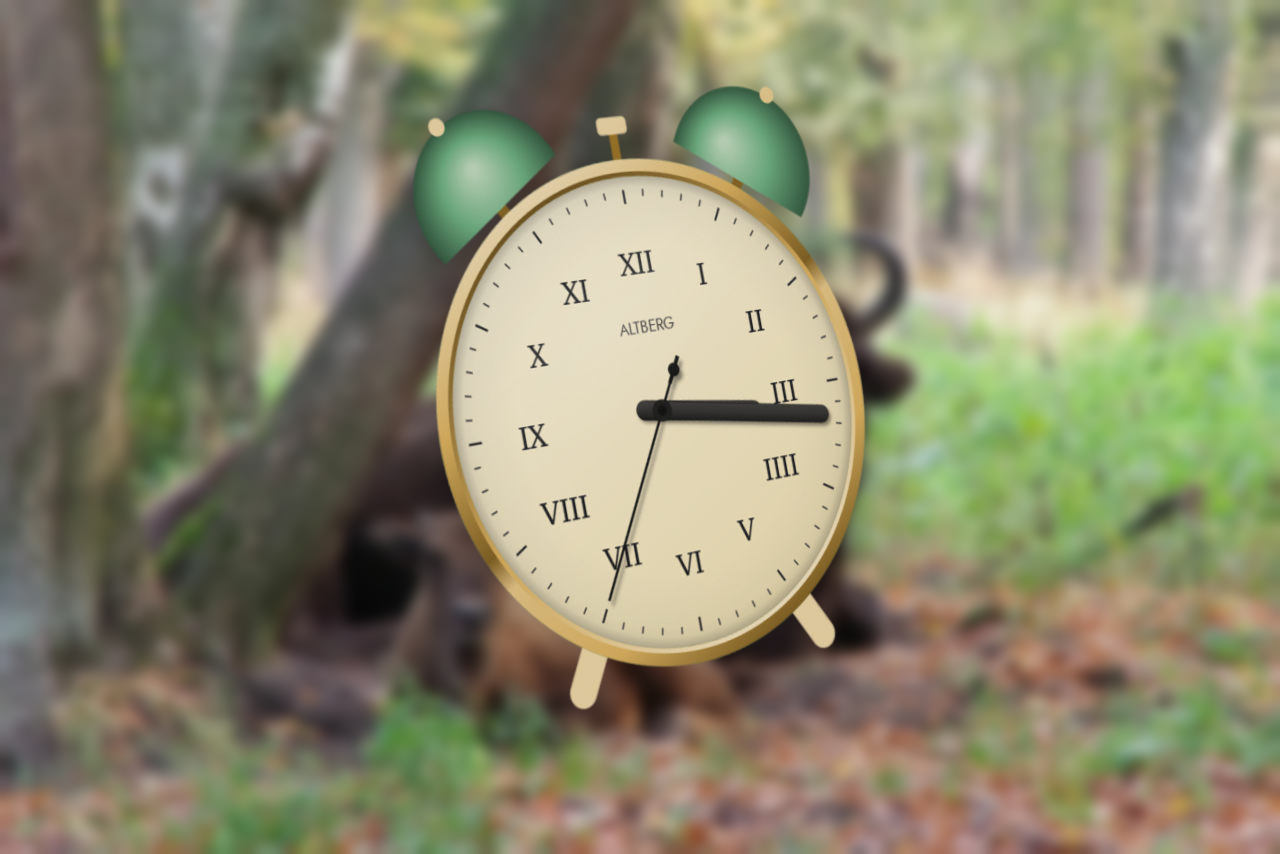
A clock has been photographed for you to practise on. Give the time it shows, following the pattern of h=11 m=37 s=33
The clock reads h=3 m=16 s=35
